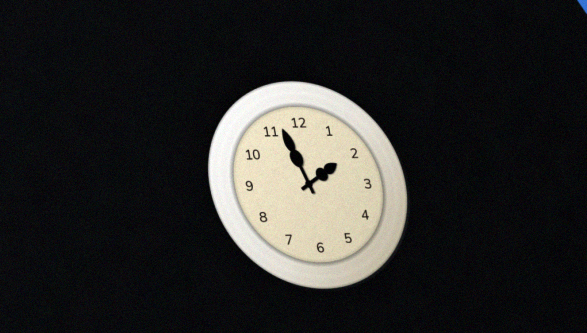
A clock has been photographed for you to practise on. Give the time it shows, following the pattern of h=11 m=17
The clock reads h=1 m=57
